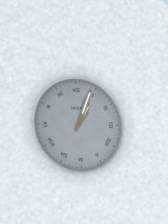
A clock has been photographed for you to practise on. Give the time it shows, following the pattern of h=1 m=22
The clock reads h=1 m=4
